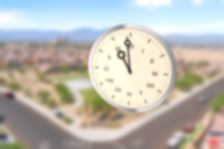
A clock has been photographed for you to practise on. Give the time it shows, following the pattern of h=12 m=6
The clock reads h=10 m=59
